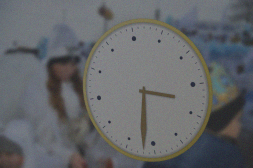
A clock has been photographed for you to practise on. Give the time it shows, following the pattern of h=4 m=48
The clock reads h=3 m=32
